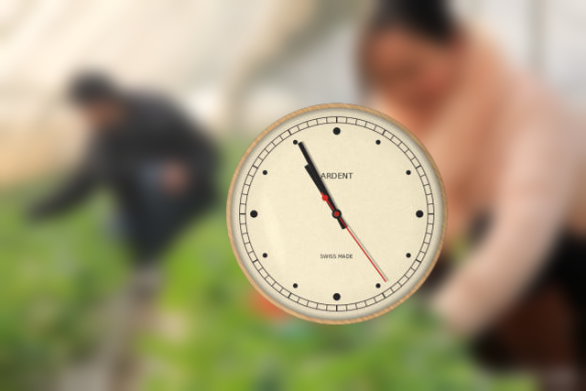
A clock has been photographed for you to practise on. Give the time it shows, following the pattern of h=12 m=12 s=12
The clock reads h=10 m=55 s=24
